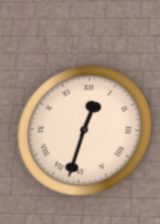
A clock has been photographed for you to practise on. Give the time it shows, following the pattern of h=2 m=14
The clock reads h=12 m=32
